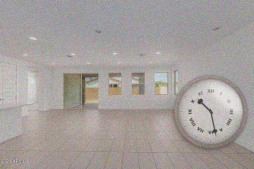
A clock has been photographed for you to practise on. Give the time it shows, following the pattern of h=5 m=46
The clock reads h=10 m=28
